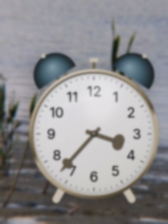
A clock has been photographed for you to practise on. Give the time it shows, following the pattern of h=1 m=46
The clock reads h=3 m=37
